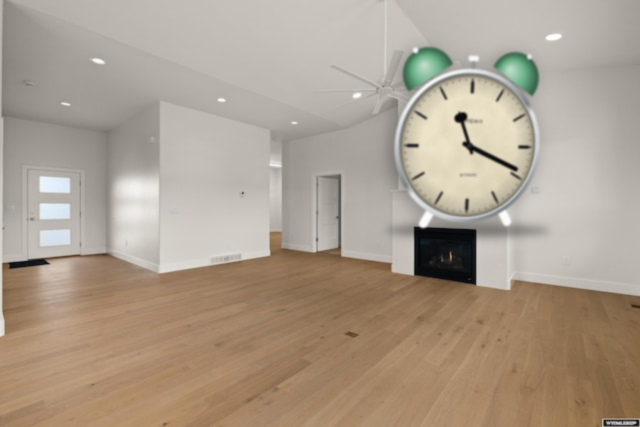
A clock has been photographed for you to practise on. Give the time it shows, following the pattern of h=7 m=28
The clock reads h=11 m=19
